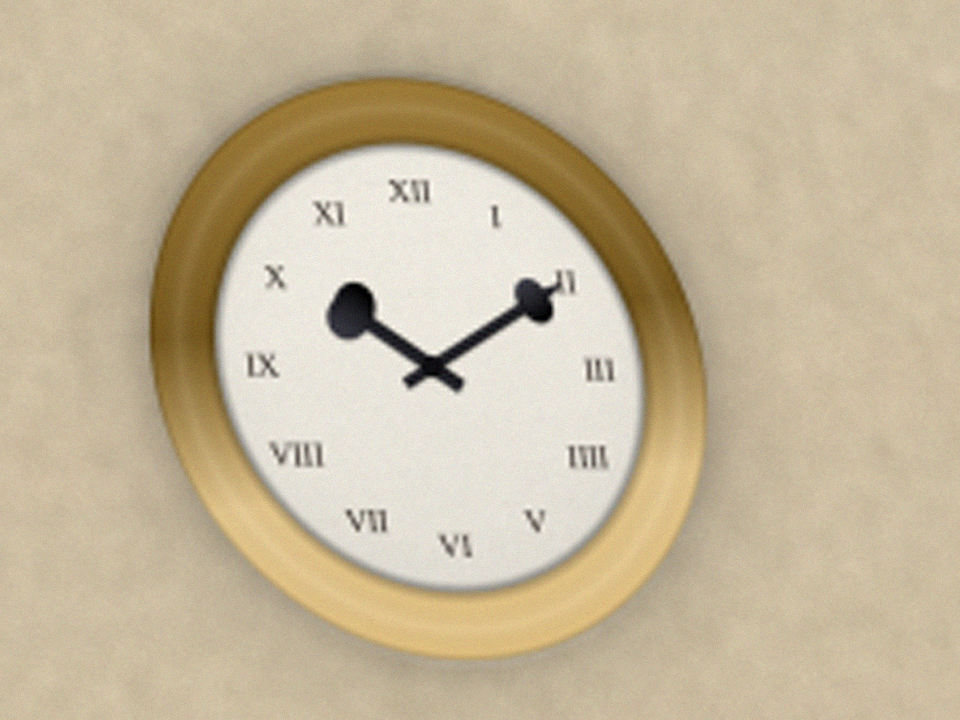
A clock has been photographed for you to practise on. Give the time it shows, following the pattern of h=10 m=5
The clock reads h=10 m=10
